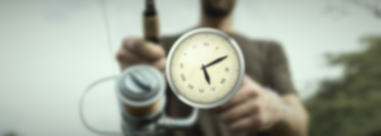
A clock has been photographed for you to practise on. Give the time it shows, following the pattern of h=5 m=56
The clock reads h=5 m=10
